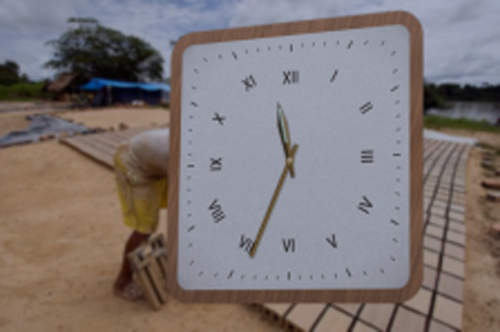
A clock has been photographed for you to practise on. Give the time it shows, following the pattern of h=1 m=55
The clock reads h=11 m=34
